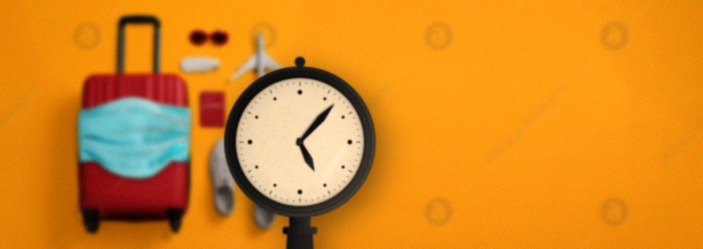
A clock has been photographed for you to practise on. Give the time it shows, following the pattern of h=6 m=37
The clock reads h=5 m=7
